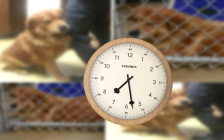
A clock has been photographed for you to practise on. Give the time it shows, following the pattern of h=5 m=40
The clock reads h=7 m=28
